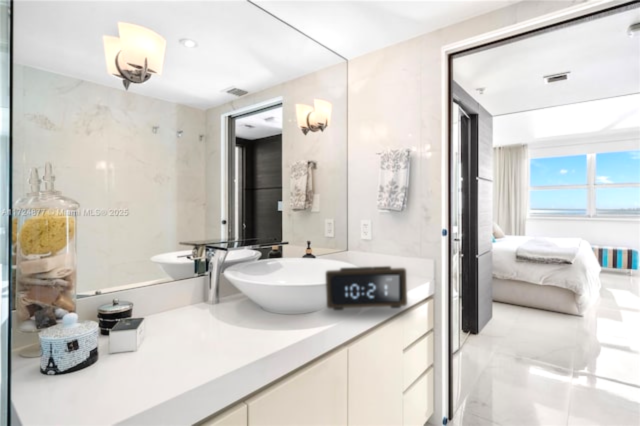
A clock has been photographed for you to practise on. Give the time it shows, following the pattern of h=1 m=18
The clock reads h=10 m=21
